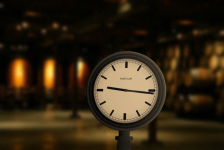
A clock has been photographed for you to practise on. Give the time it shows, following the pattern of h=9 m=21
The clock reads h=9 m=16
